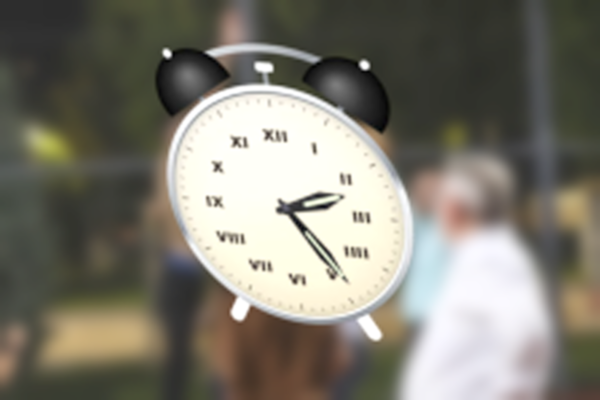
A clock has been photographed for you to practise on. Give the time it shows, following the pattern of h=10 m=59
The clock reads h=2 m=24
